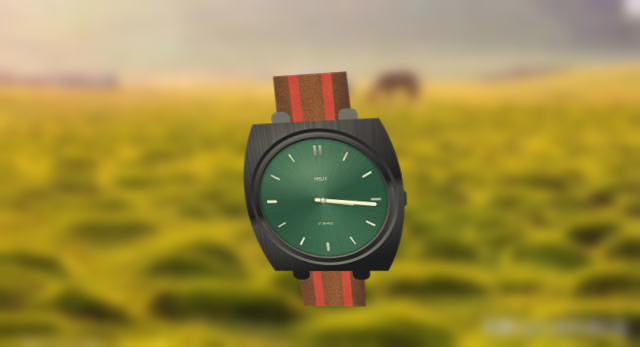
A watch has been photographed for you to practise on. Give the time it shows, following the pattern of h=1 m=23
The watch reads h=3 m=16
